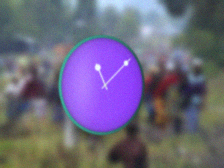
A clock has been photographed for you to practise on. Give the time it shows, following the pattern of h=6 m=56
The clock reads h=11 m=8
